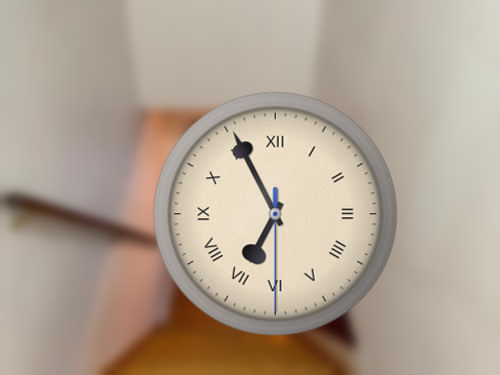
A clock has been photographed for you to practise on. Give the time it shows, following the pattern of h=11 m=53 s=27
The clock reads h=6 m=55 s=30
